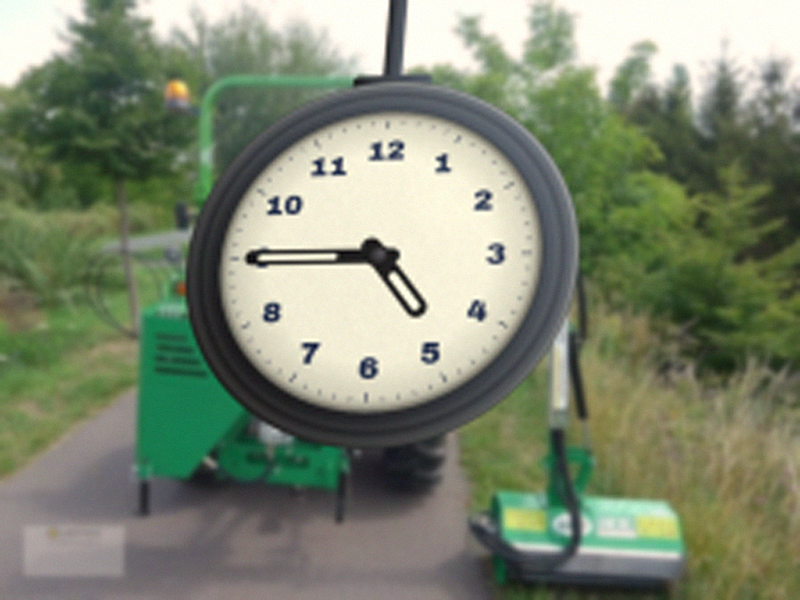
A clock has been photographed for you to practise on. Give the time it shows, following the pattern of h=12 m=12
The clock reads h=4 m=45
